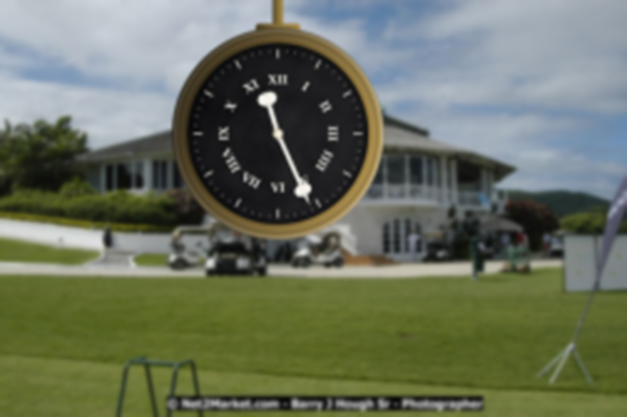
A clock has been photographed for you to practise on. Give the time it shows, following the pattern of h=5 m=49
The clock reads h=11 m=26
